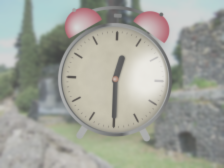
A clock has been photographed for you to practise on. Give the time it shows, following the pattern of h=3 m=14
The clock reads h=12 m=30
